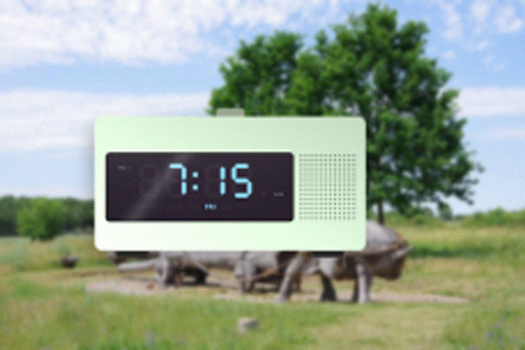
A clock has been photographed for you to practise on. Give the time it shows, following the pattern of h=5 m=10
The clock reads h=7 m=15
